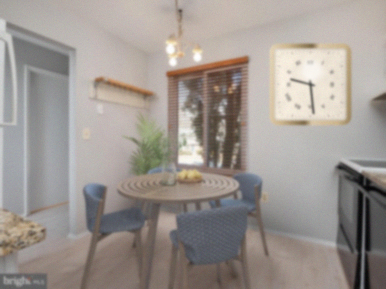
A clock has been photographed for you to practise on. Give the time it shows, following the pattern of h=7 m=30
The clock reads h=9 m=29
